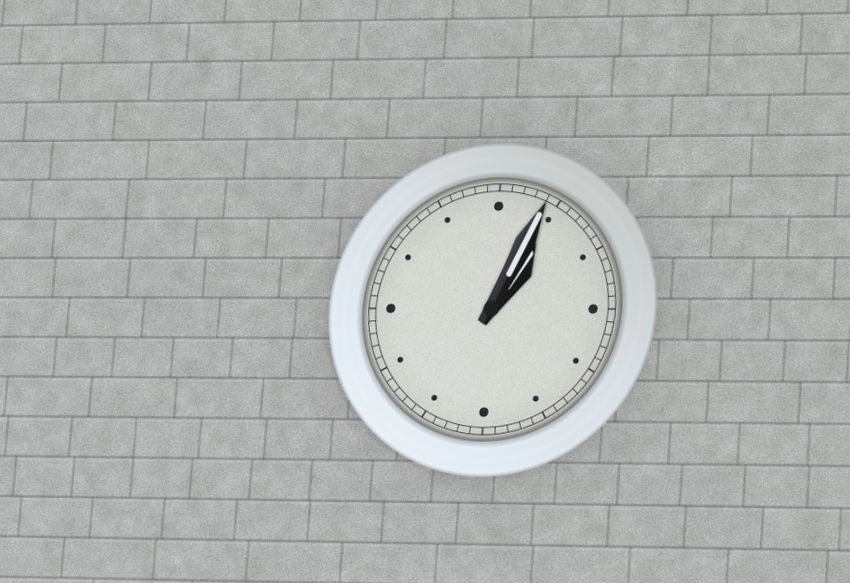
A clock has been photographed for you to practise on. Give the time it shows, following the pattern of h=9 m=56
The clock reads h=1 m=4
